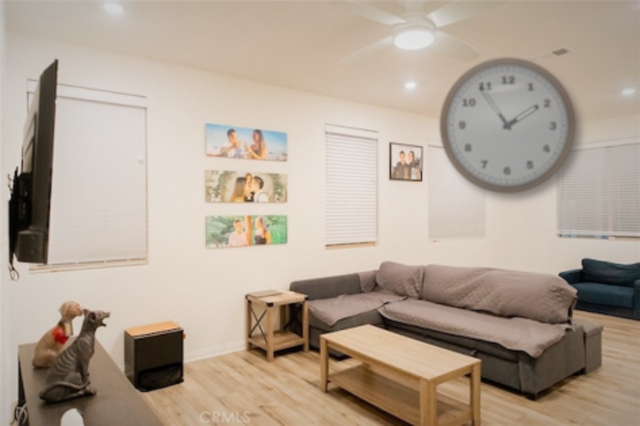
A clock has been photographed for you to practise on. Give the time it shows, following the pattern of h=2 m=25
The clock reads h=1 m=54
